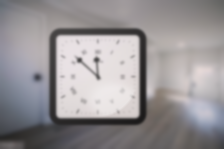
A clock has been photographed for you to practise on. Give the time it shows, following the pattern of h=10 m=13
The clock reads h=11 m=52
